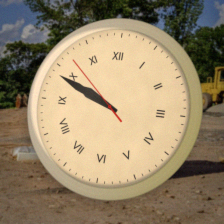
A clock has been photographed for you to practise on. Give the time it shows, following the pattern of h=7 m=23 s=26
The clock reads h=9 m=48 s=52
